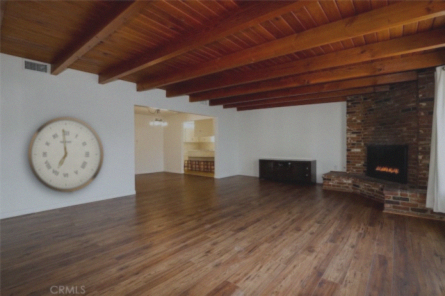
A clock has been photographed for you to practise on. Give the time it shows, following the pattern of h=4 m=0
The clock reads h=6 m=59
